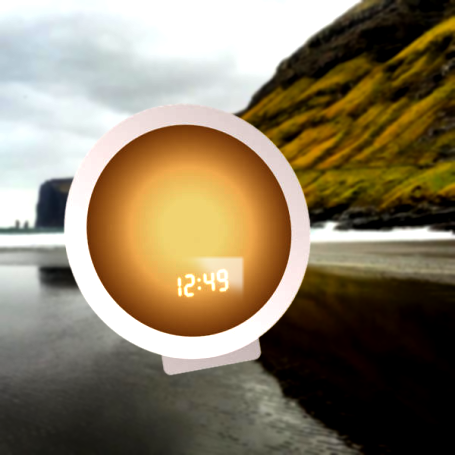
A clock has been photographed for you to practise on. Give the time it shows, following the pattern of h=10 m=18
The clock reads h=12 m=49
